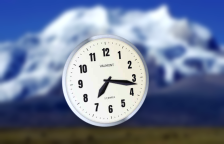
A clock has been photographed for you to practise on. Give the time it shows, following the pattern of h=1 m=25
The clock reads h=7 m=17
